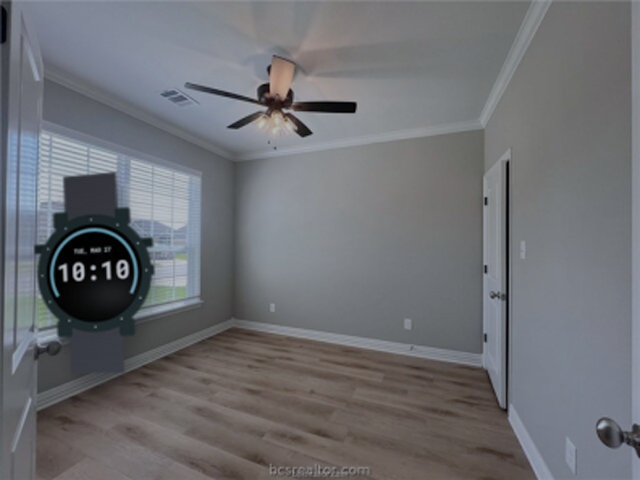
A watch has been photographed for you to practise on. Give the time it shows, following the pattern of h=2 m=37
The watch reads h=10 m=10
